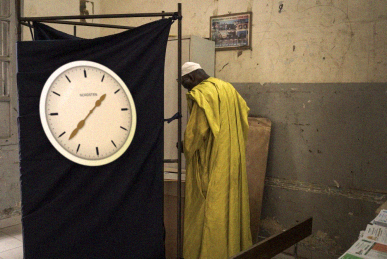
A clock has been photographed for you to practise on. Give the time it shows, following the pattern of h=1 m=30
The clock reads h=1 m=38
